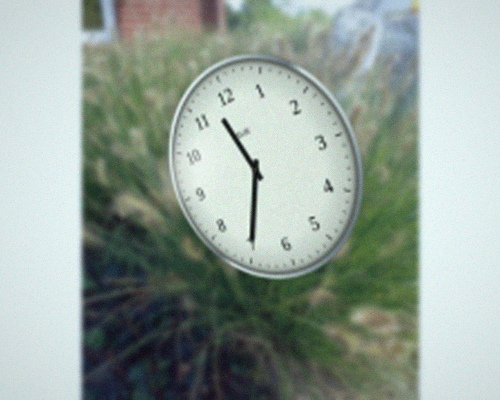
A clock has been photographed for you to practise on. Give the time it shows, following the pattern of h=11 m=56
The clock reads h=11 m=35
